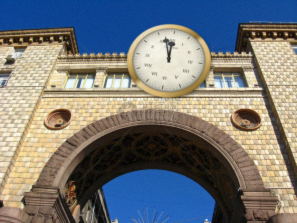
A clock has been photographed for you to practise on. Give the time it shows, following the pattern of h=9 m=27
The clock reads h=11 m=57
